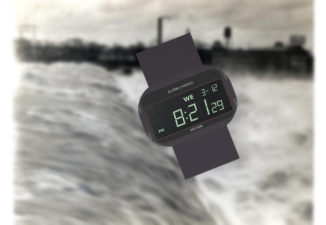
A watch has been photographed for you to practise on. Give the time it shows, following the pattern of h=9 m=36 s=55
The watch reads h=8 m=21 s=29
